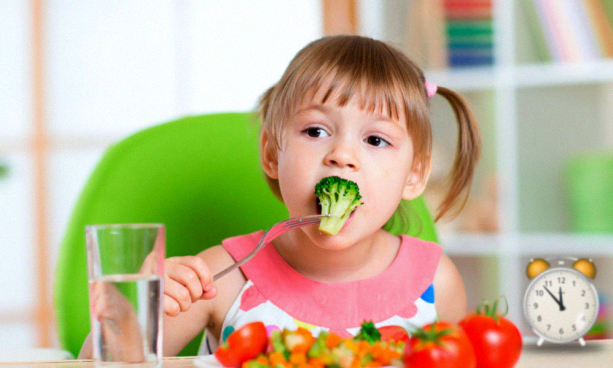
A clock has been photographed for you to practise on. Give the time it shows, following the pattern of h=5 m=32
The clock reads h=11 m=53
